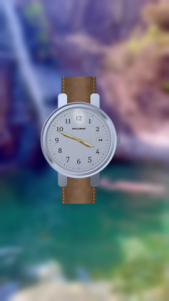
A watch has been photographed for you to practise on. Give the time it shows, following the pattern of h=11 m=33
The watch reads h=3 m=49
